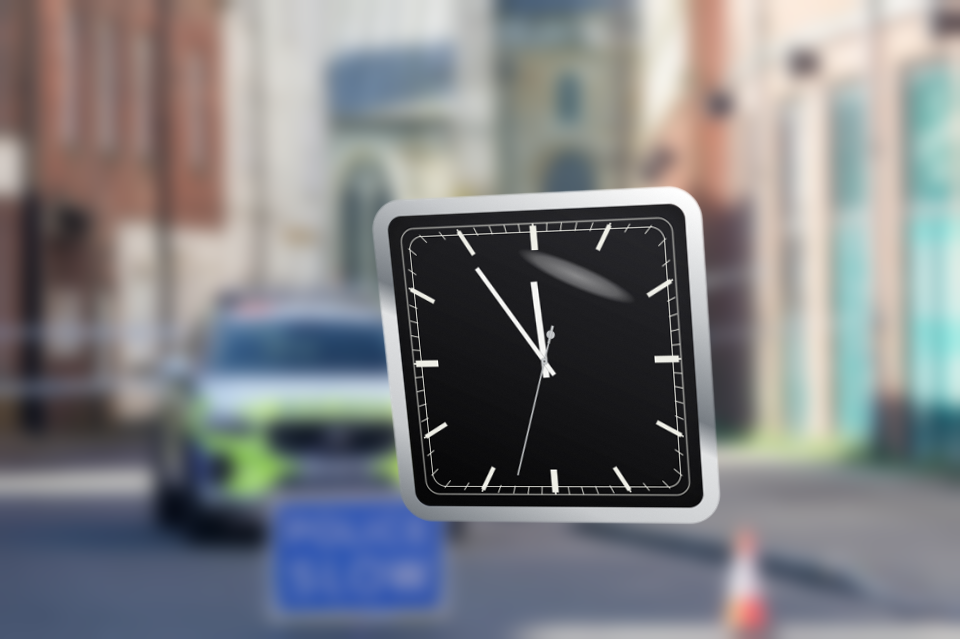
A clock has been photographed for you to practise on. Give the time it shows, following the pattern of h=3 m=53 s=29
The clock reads h=11 m=54 s=33
